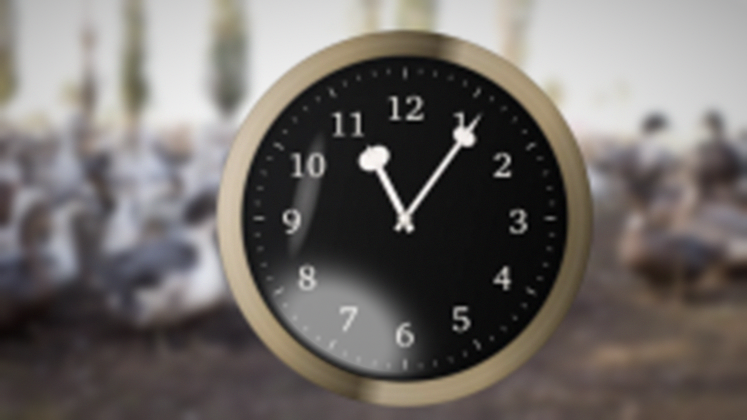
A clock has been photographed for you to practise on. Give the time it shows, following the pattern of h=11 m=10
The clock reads h=11 m=6
